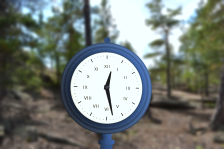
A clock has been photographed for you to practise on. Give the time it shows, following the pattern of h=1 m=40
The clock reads h=12 m=28
